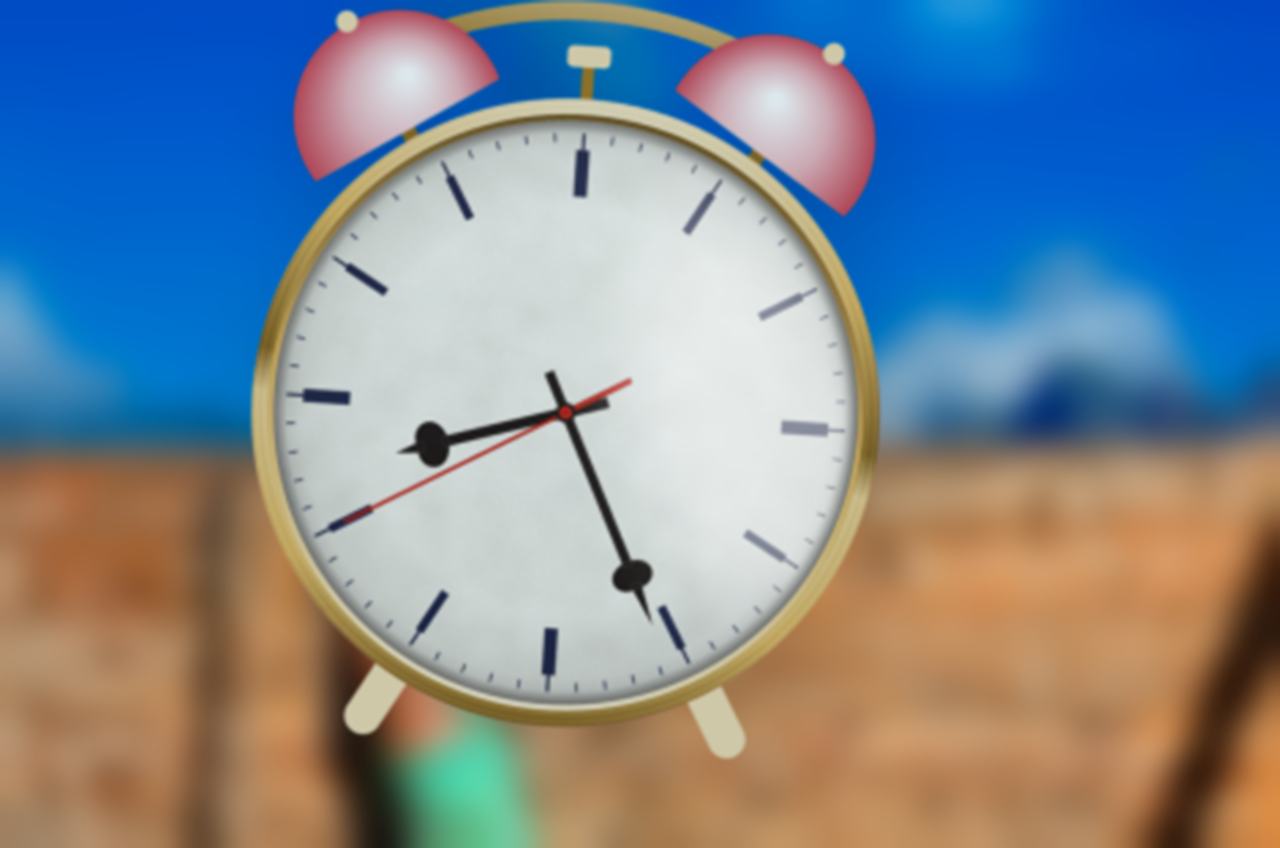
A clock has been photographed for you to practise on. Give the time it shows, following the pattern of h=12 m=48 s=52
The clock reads h=8 m=25 s=40
